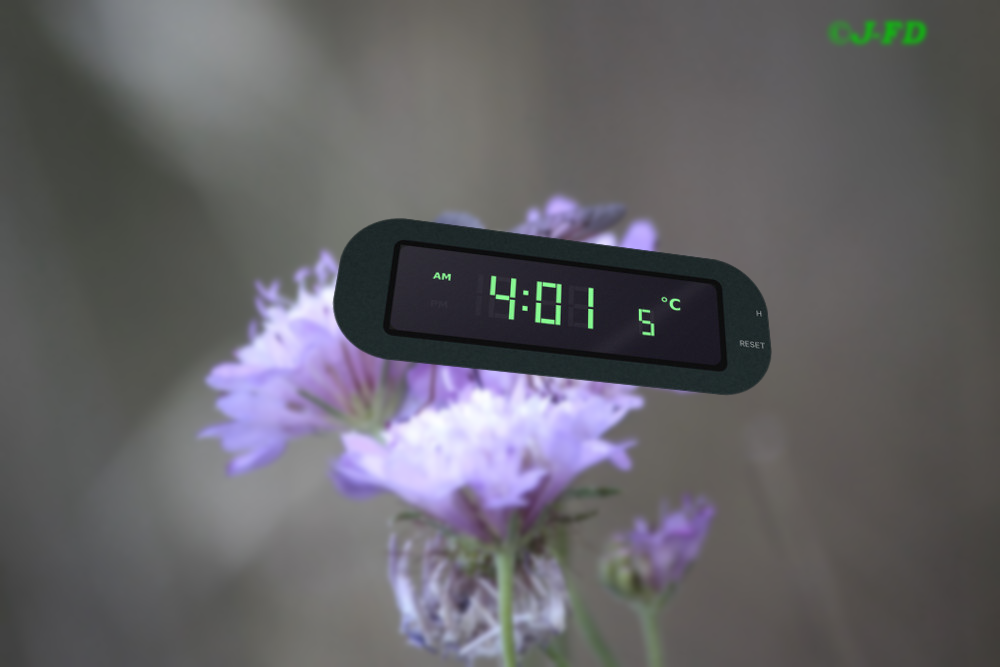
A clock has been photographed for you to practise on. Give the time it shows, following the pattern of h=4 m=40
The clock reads h=4 m=1
